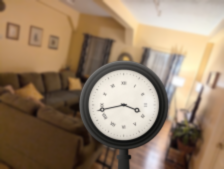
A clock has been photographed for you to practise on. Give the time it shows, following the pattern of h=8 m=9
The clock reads h=3 m=43
